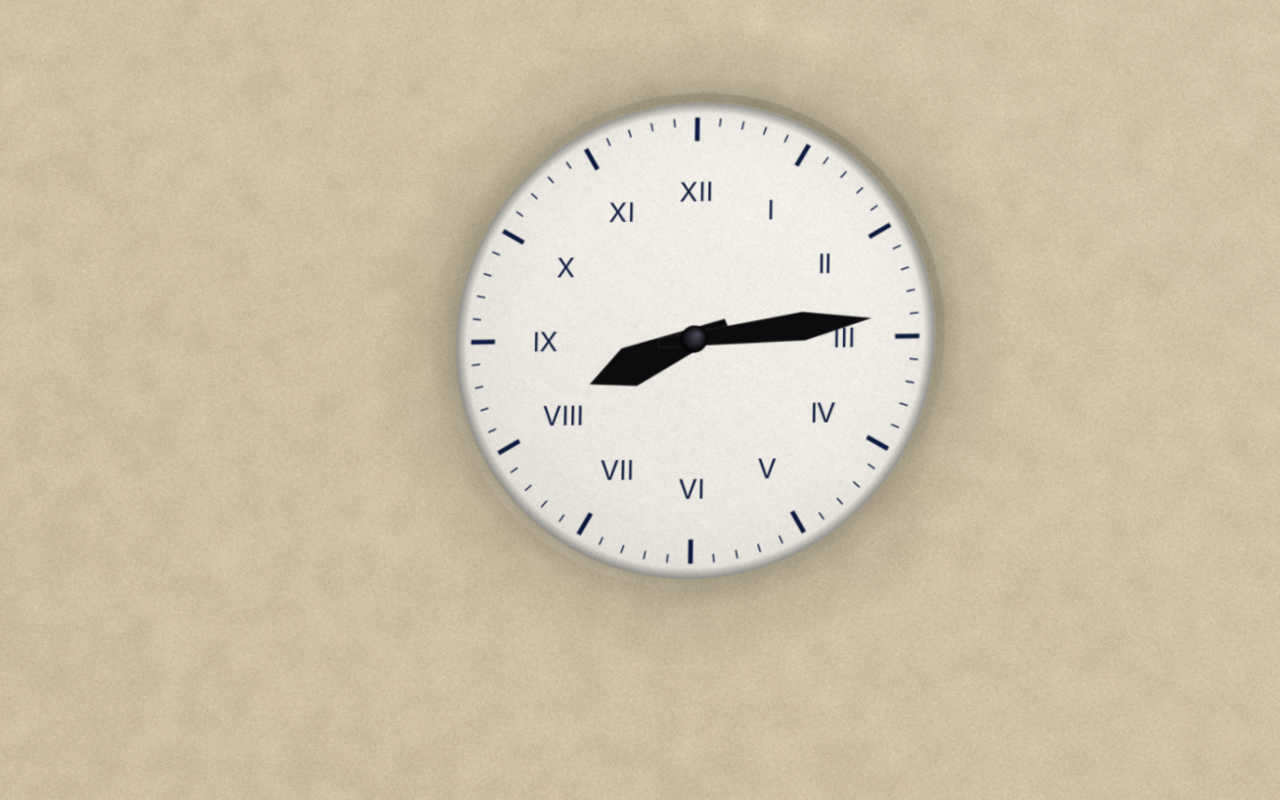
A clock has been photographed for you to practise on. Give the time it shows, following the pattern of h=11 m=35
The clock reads h=8 m=14
